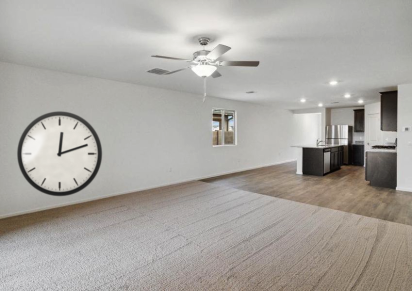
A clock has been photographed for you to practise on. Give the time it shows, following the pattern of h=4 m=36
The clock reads h=12 m=12
